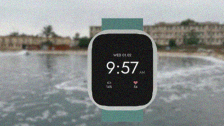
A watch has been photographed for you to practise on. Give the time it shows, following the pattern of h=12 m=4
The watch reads h=9 m=57
